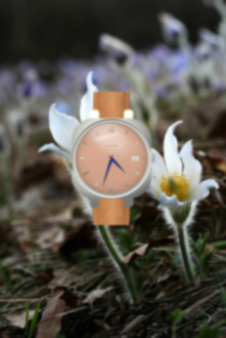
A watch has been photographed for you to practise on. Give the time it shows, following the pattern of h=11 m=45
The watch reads h=4 m=33
